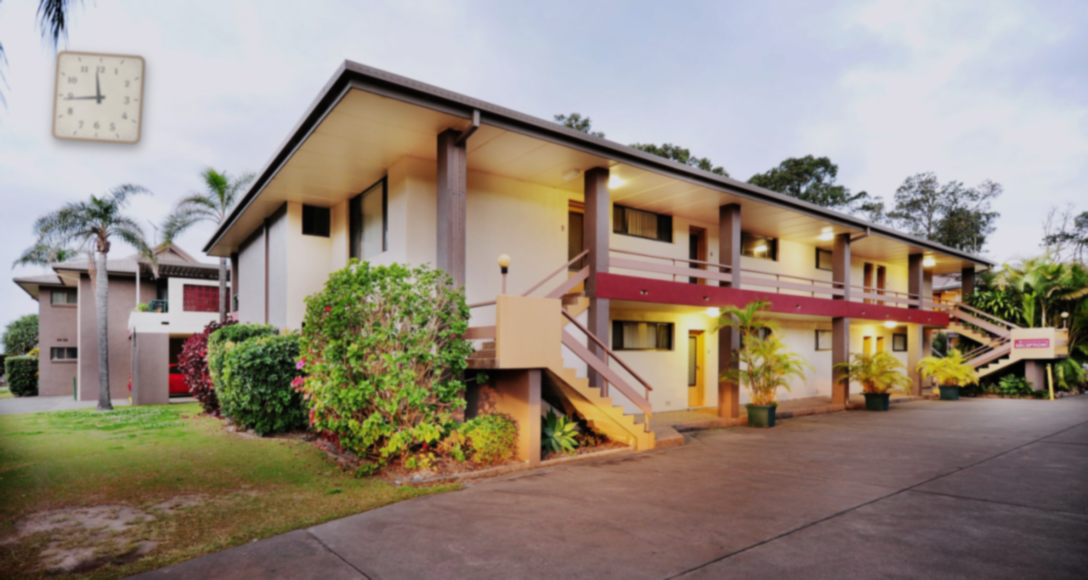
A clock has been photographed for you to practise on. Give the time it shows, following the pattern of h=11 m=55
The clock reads h=11 m=44
